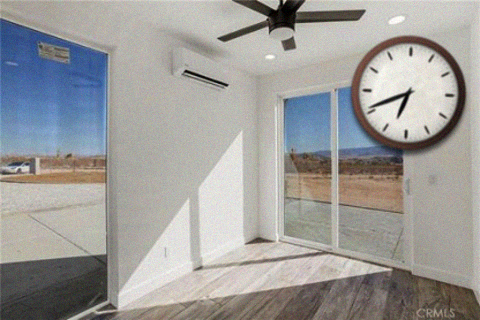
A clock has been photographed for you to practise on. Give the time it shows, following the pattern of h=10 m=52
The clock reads h=6 m=41
